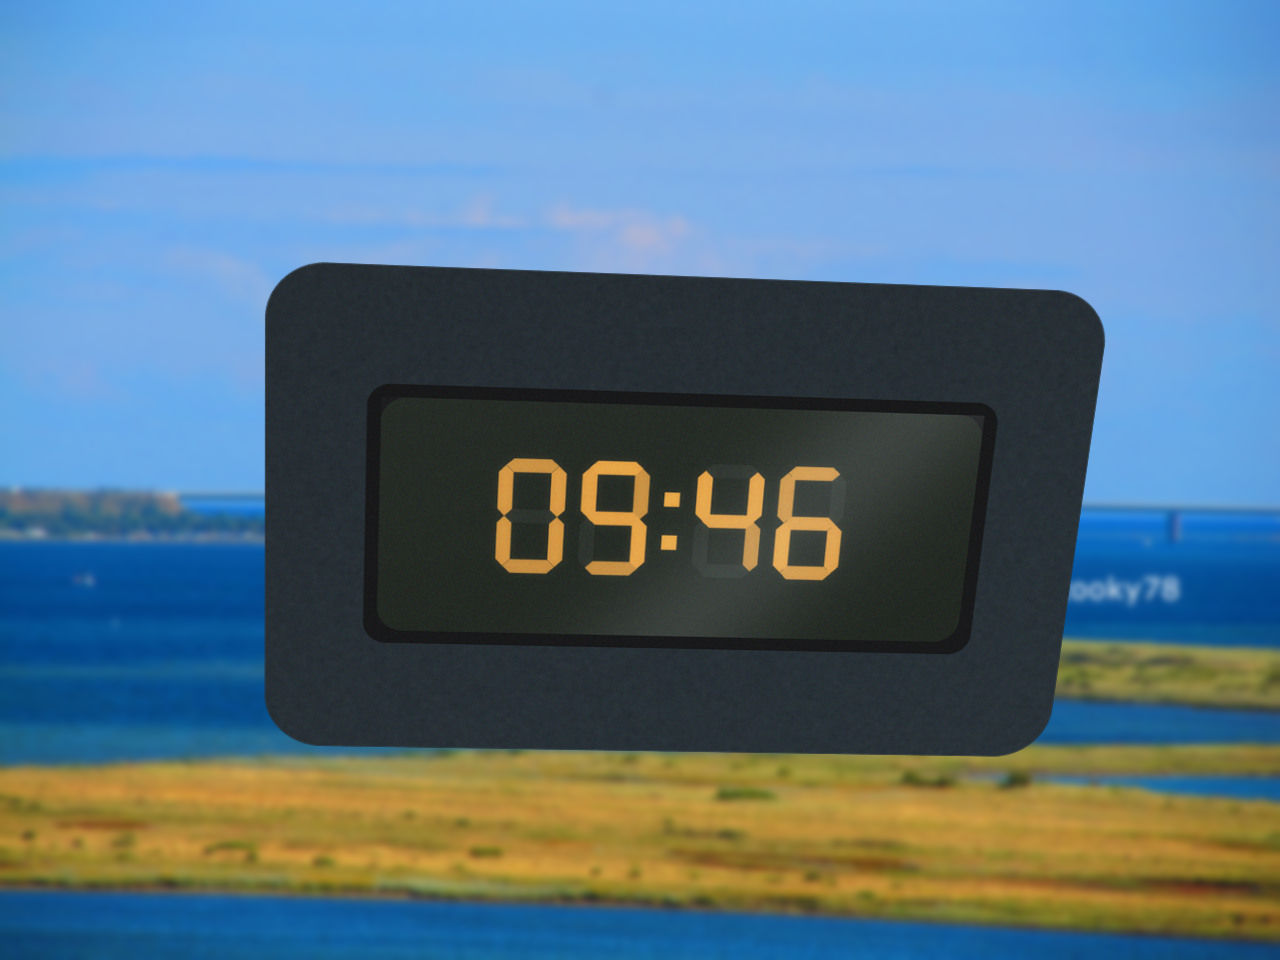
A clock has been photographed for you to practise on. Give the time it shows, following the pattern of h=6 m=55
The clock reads h=9 m=46
